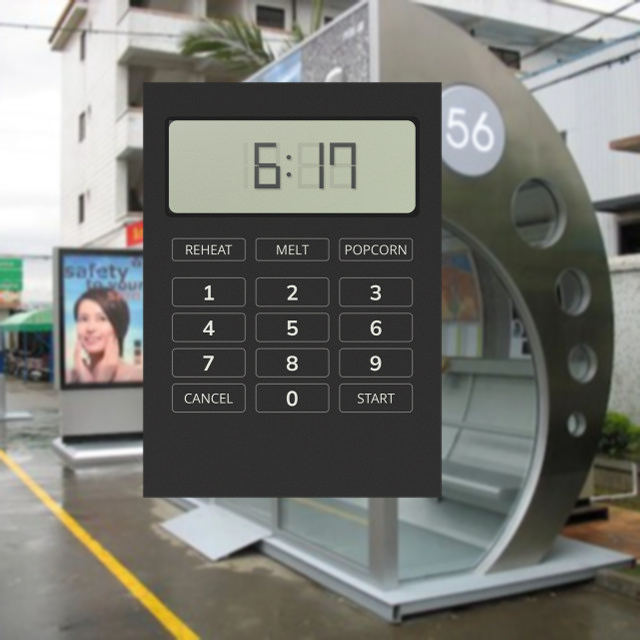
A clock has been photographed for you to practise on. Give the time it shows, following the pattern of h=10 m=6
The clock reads h=6 m=17
